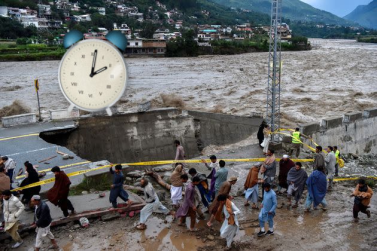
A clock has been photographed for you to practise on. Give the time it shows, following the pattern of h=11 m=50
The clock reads h=2 m=1
